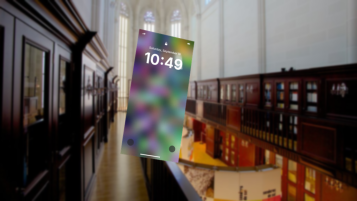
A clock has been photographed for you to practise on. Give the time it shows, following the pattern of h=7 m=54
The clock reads h=10 m=49
